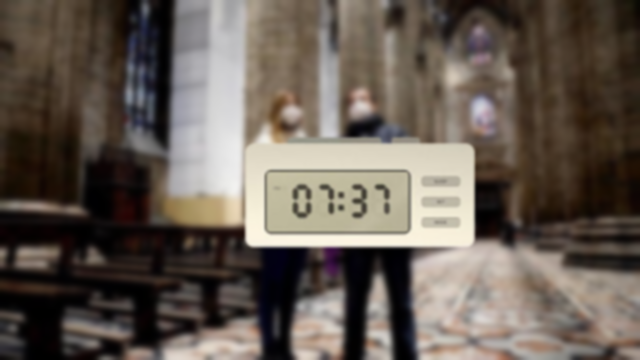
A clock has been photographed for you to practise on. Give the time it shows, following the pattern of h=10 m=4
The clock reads h=7 m=37
